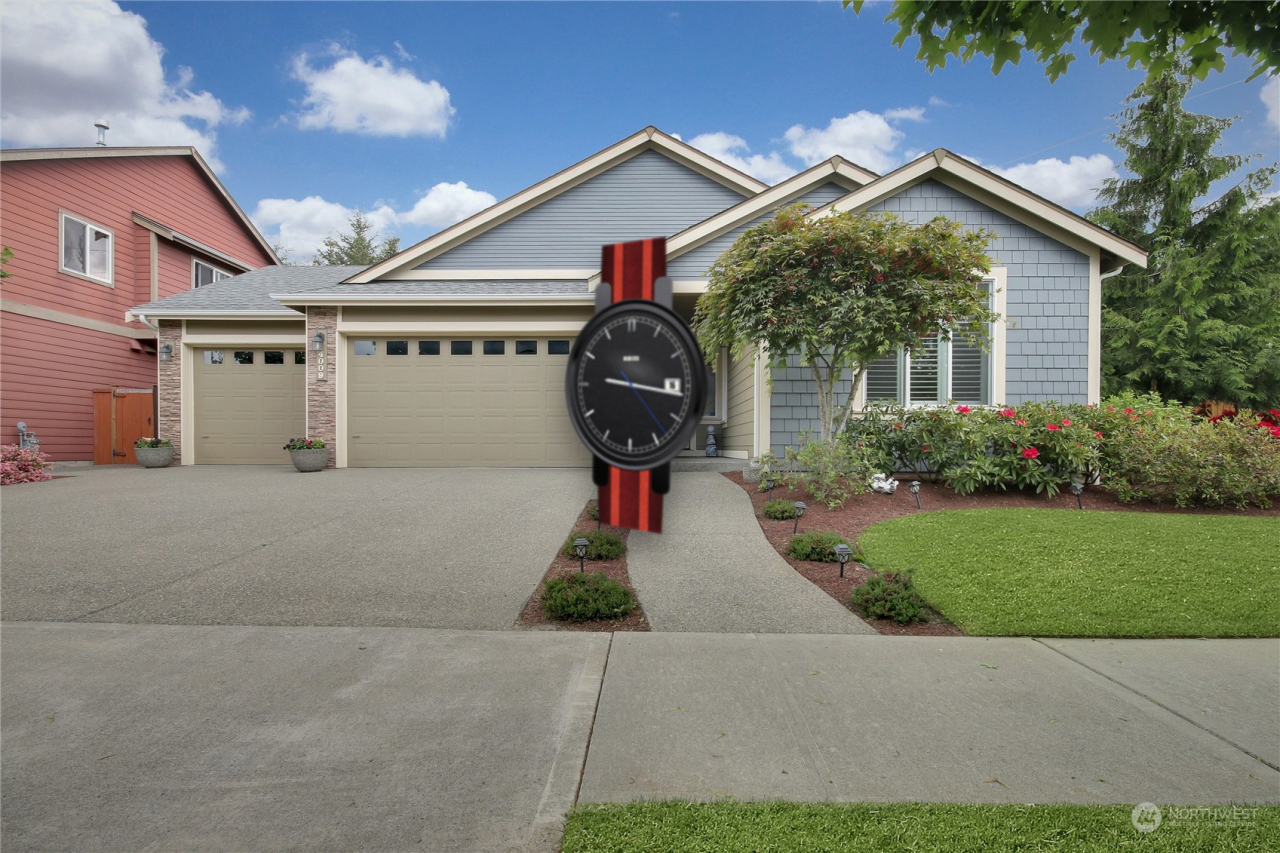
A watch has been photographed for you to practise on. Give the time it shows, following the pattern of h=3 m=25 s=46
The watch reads h=9 m=16 s=23
